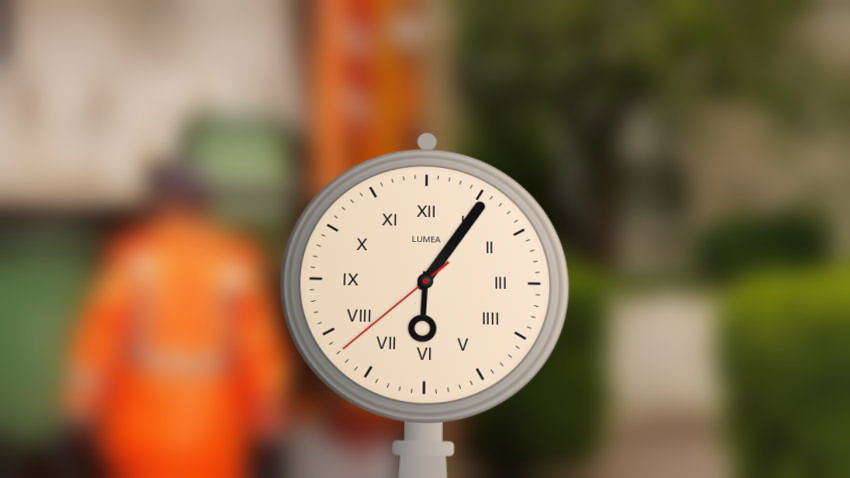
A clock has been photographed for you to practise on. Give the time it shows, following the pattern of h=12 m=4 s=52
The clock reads h=6 m=5 s=38
